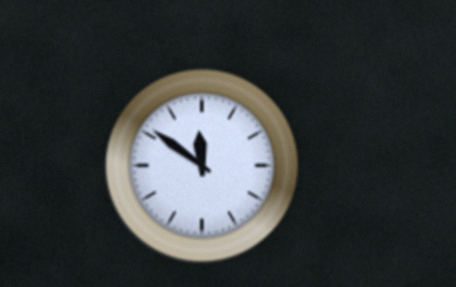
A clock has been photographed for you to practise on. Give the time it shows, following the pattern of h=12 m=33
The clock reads h=11 m=51
